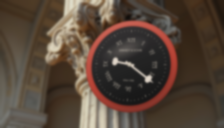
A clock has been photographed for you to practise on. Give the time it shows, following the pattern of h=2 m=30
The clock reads h=9 m=21
